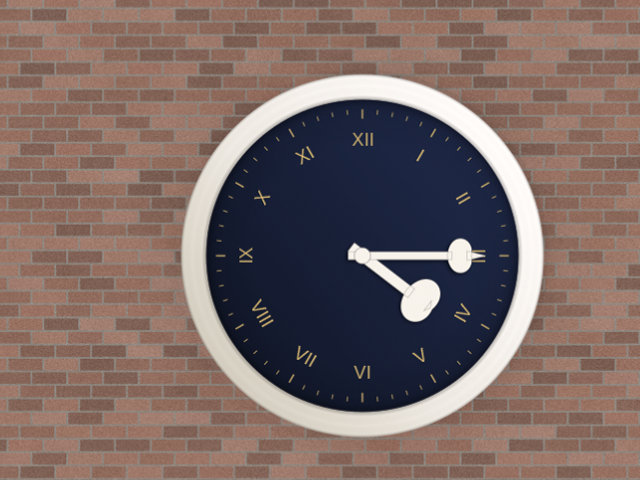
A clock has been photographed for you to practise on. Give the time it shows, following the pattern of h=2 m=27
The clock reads h=4 m=15
